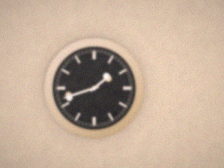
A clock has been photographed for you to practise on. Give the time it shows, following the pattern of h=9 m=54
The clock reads h=1 m=42
